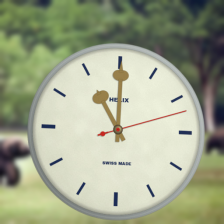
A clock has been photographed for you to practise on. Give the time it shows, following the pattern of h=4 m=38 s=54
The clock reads h=11 m=0 s=12
